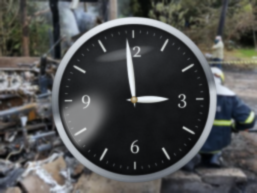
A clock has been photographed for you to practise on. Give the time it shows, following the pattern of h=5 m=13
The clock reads h=2 m=59
